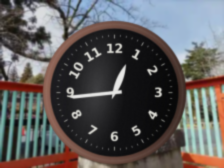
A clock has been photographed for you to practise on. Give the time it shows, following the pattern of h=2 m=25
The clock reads h=12 m=44
